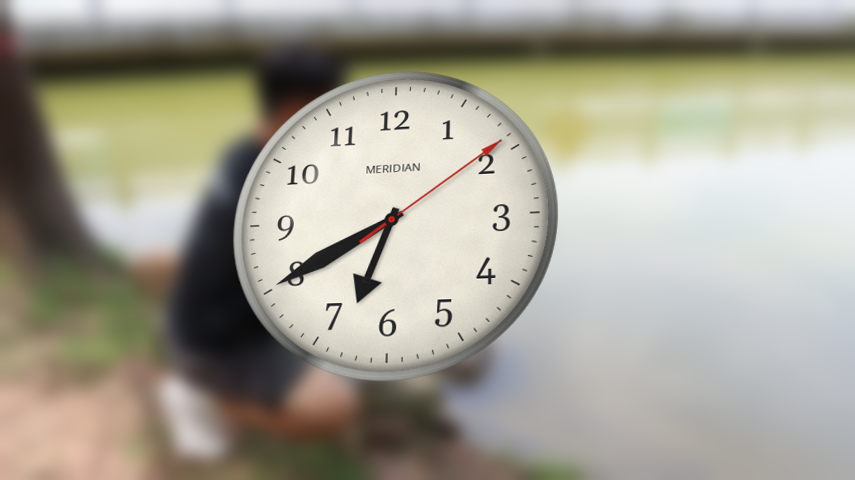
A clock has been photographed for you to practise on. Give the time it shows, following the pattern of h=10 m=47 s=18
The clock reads h=6 m=40 s=9
